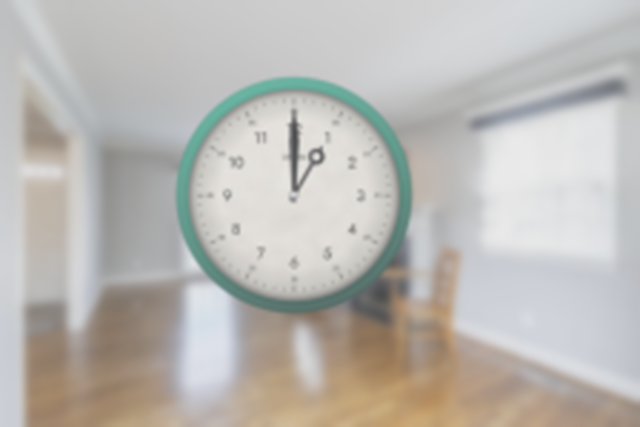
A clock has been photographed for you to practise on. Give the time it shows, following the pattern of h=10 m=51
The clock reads h=1 m=0
